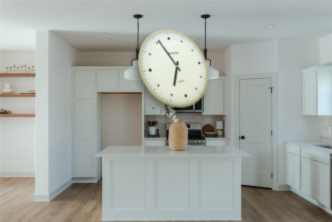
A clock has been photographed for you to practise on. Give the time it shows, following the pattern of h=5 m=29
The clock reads h=6 m=56
